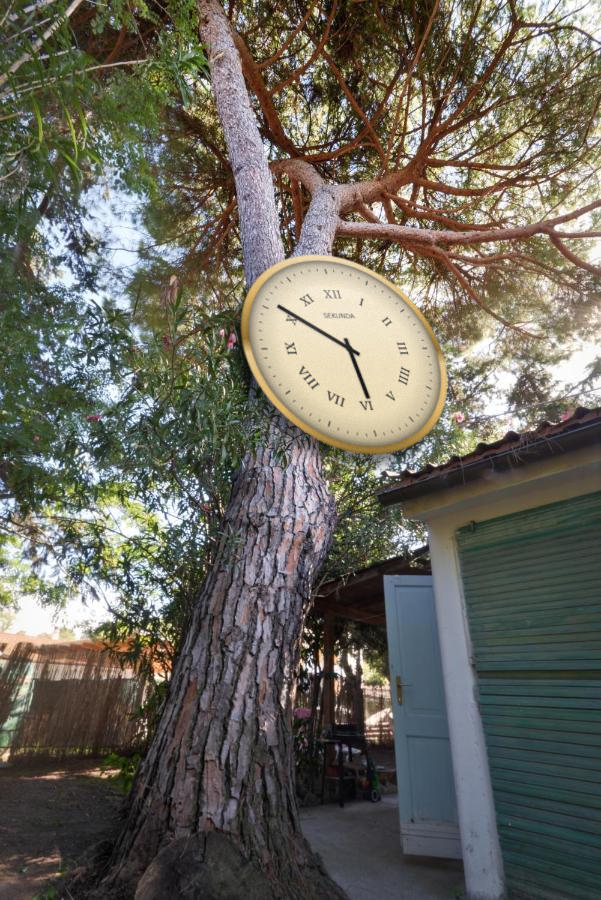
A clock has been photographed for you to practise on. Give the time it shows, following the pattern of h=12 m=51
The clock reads h=5 m=51
